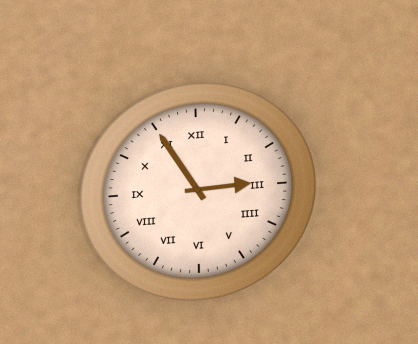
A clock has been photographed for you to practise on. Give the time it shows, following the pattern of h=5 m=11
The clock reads h=2 m=55
